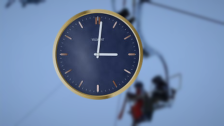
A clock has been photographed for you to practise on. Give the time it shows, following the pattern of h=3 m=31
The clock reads h=3 m=1
